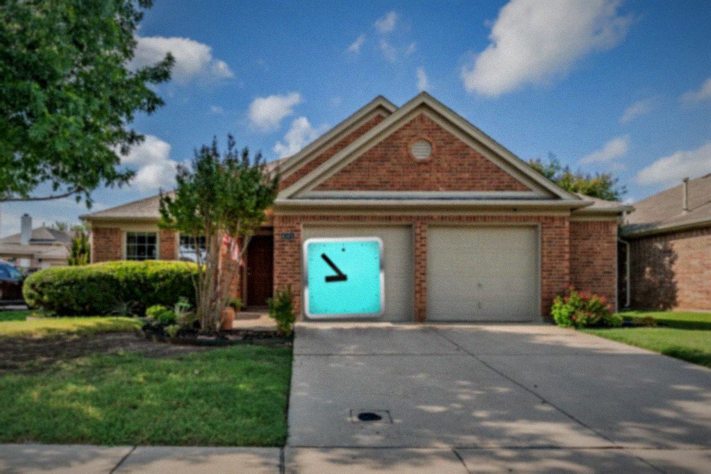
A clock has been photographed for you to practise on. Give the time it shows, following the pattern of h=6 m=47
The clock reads h=8 m=53
